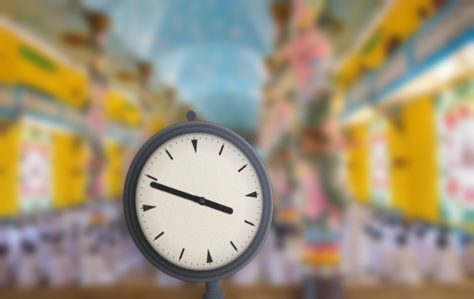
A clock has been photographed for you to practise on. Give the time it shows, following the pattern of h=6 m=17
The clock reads h=3 m=49
